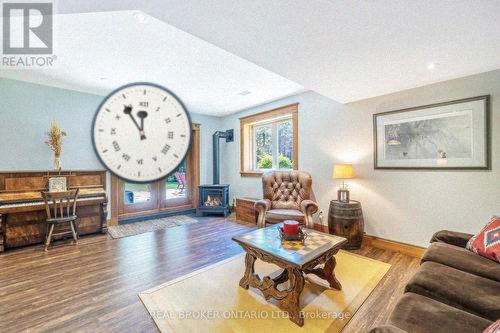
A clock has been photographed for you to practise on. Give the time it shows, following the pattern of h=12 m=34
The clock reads h=11 m=54
